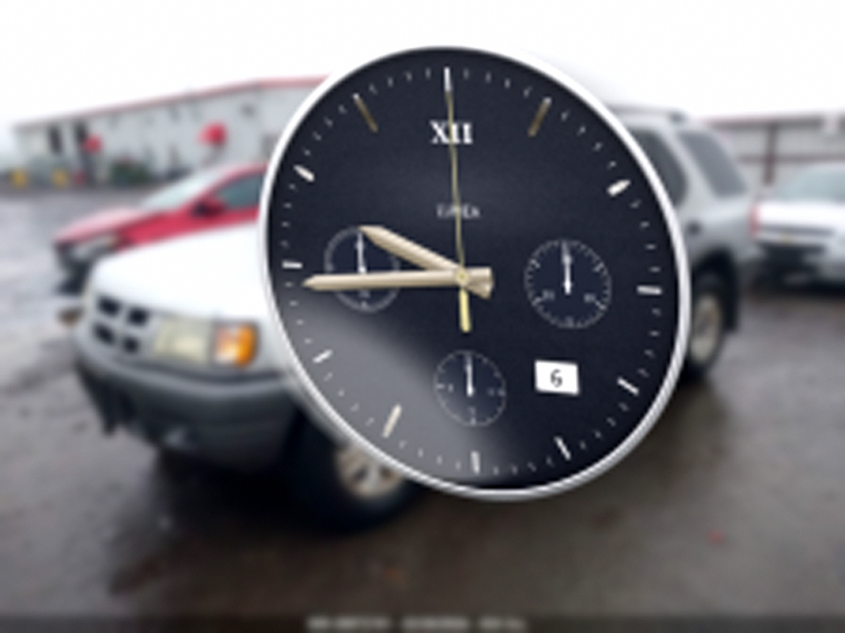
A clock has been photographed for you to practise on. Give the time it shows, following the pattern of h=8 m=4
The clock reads h=9 m=44
